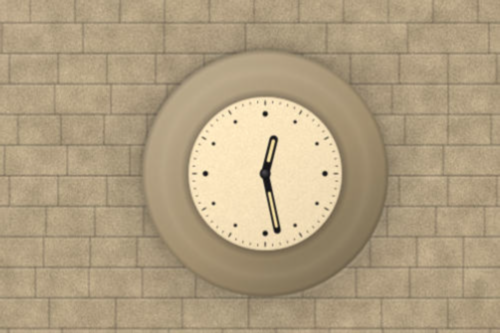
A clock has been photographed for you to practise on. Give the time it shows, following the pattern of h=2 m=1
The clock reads h=12 m=28
